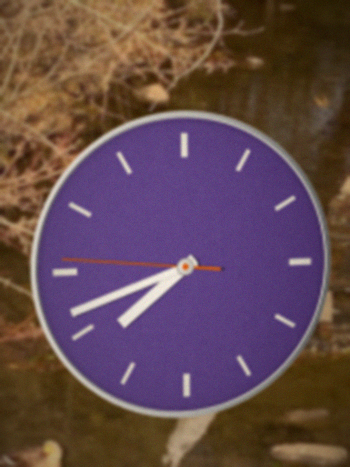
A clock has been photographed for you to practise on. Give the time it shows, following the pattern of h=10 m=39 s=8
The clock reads h=7 m=41 s=46
